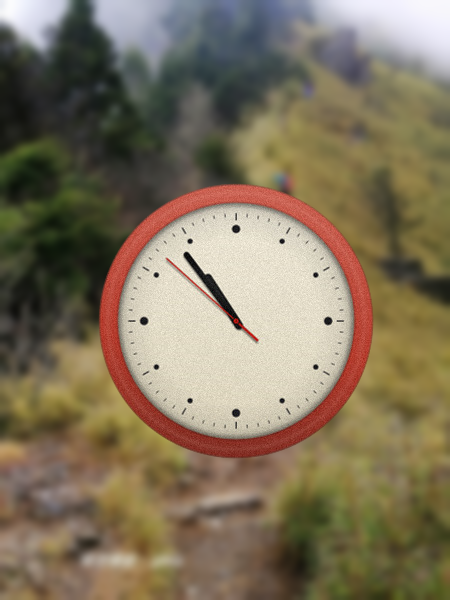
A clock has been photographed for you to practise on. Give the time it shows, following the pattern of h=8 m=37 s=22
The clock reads h=10 m=53 s=52
